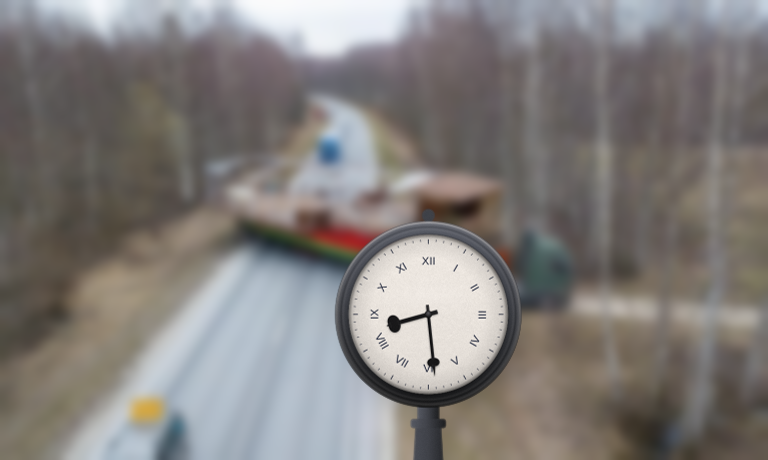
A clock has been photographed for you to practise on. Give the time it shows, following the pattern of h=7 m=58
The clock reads h=8 m=29
